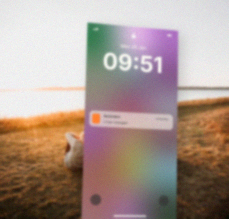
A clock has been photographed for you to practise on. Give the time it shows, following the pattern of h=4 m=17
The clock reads h=9 m=51
